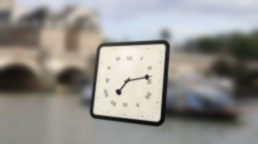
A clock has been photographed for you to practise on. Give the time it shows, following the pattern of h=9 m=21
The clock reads h=7 m=13
